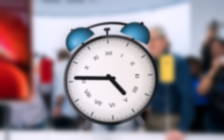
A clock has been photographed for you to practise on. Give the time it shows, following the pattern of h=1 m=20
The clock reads h=4 m=46
